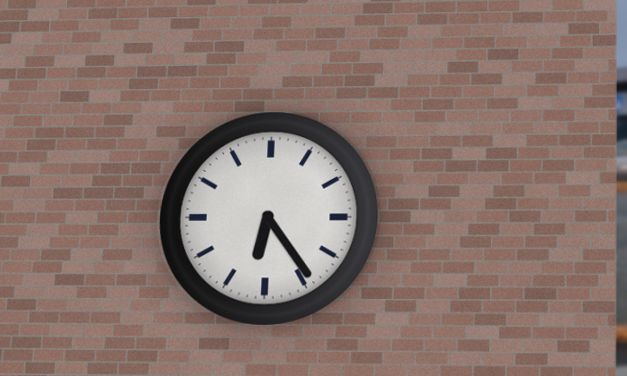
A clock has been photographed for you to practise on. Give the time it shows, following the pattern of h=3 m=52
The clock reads h=6 m=24
